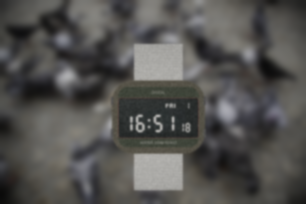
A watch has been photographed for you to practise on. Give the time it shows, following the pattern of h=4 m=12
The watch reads h=16 m=51
